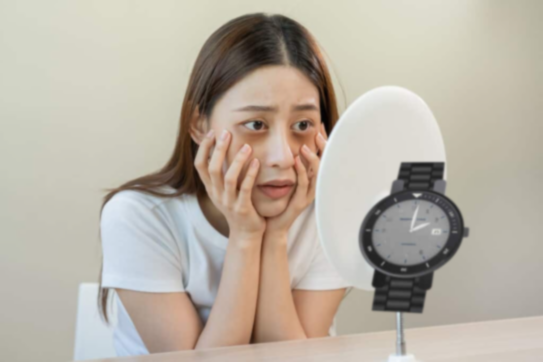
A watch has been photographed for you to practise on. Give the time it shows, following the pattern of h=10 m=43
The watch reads h=2 m=1
